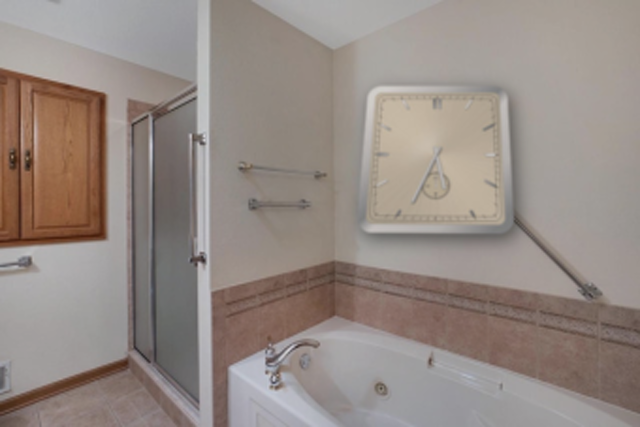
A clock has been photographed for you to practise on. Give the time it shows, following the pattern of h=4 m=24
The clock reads h=5 m=34
